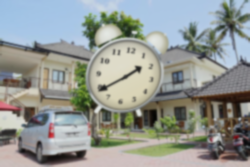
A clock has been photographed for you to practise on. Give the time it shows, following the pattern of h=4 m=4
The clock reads h=1 m=39
